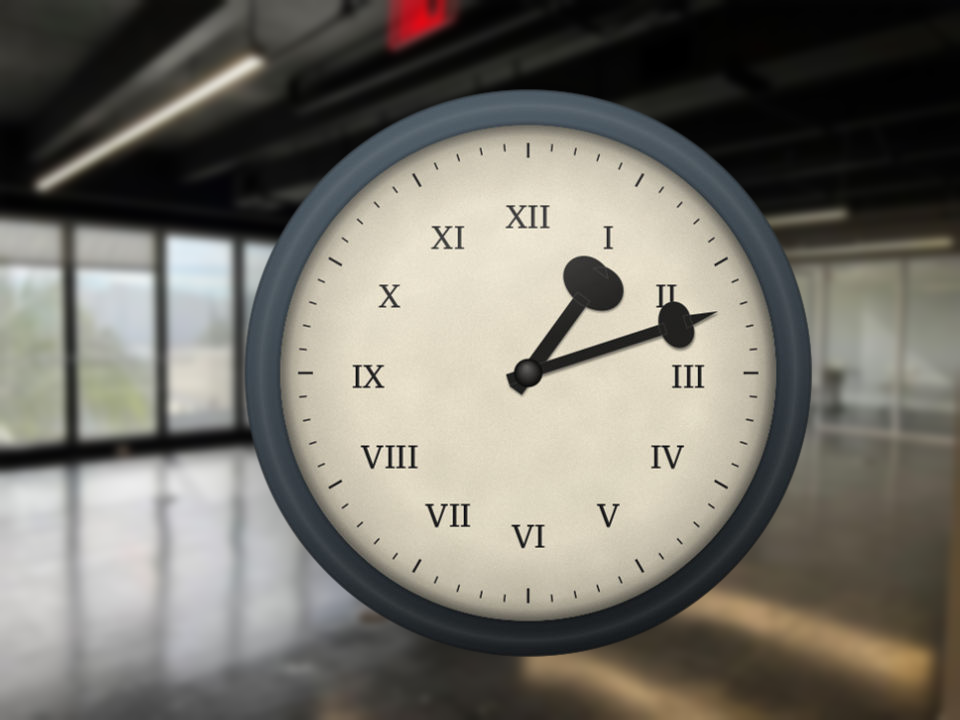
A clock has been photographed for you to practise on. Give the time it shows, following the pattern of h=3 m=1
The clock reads h=1 m=12
